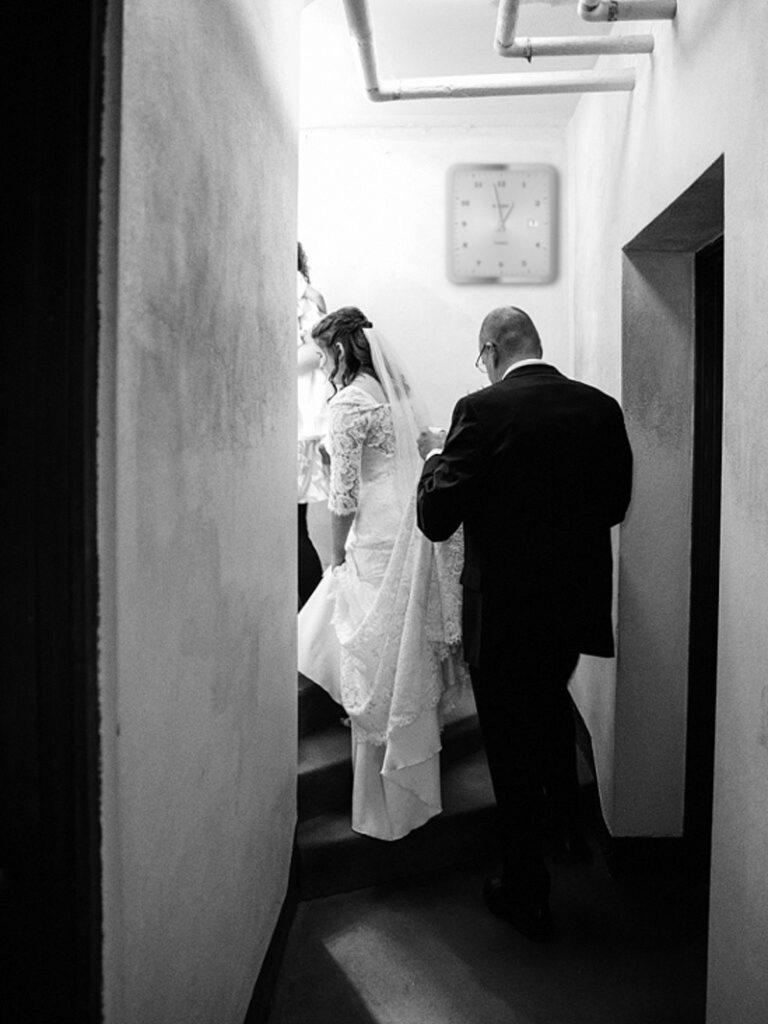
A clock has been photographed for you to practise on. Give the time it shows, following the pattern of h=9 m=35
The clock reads h=12 m=58
